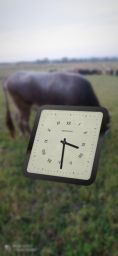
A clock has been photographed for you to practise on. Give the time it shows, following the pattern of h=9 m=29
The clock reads h=3 m=29
